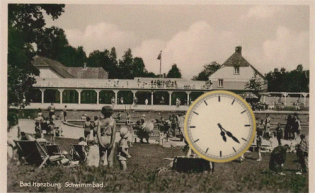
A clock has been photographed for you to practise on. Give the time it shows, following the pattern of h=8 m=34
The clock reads h=5 m=22
